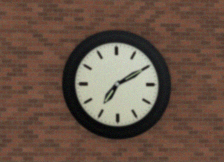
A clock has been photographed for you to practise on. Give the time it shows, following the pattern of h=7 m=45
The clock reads h=7 m=10
